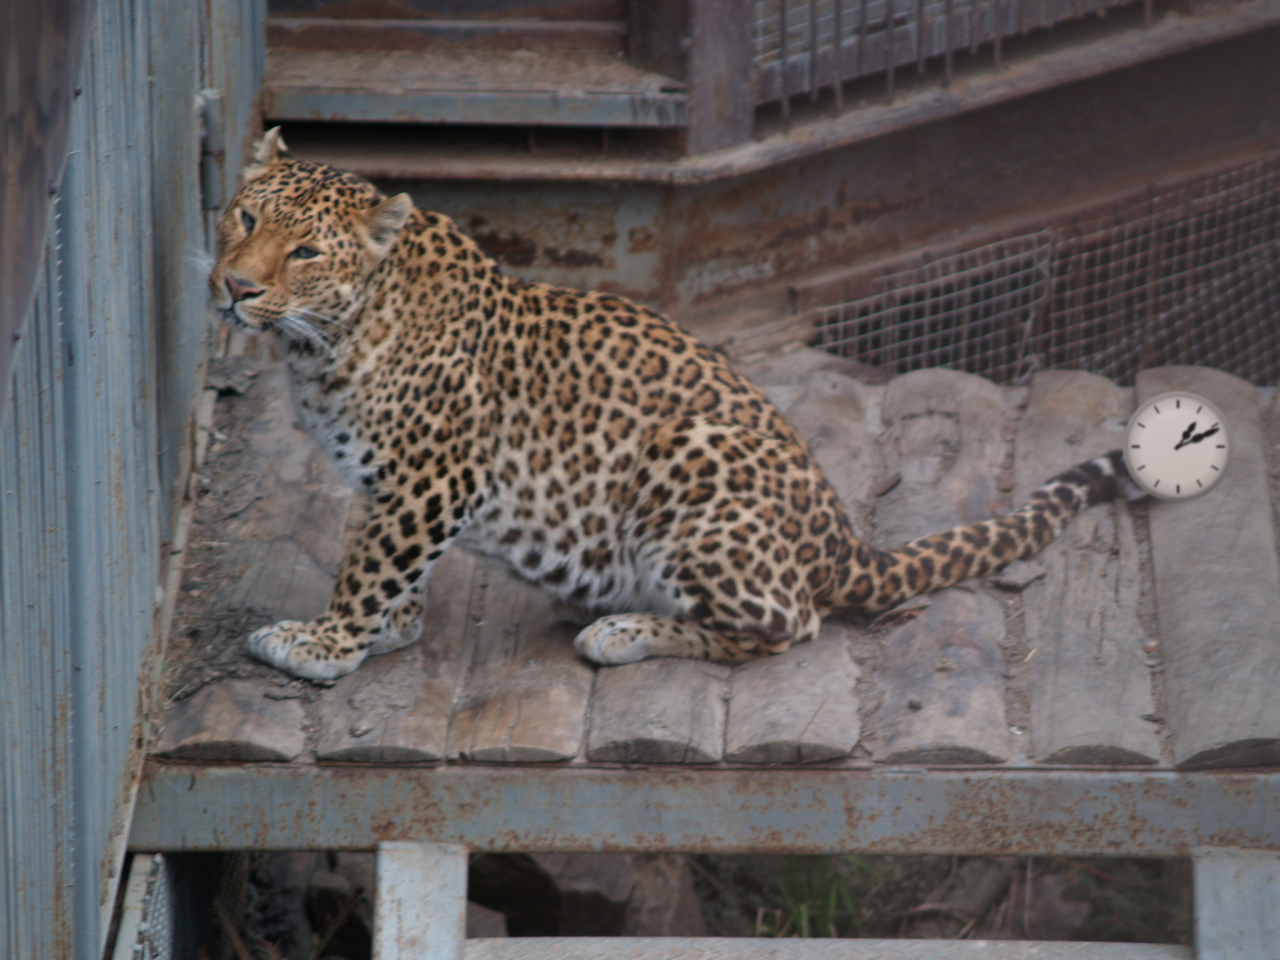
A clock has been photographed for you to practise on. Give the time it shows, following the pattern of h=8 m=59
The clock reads h=1 m=11
